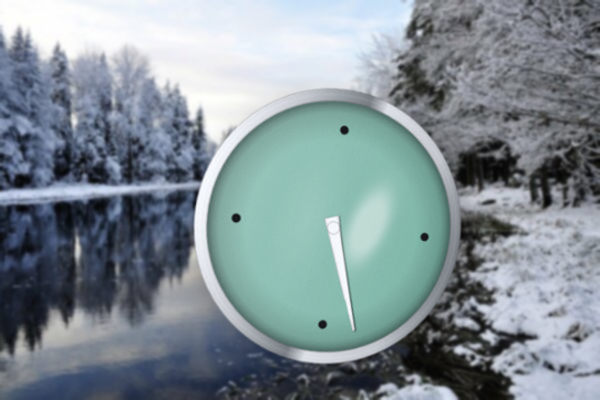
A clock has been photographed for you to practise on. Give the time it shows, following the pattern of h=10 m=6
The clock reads h=5 m=27
